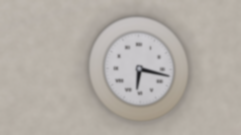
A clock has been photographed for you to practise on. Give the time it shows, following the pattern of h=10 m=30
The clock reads h=6 m=17
